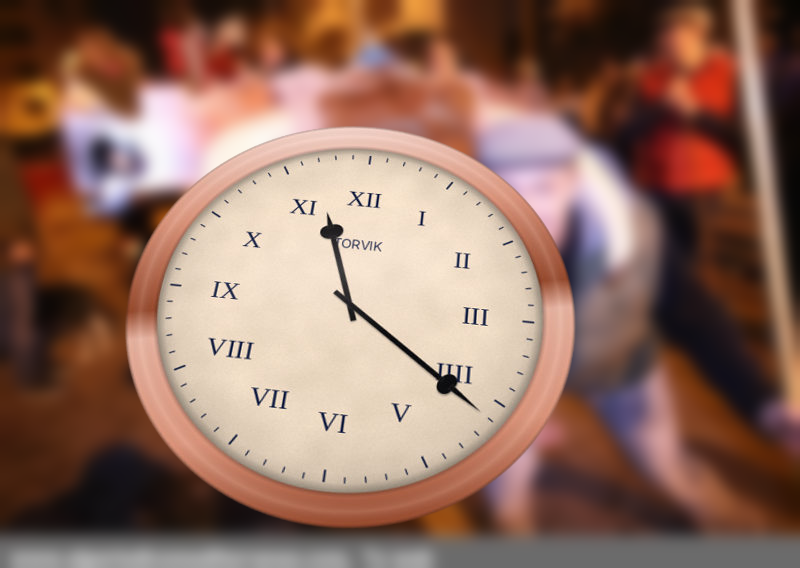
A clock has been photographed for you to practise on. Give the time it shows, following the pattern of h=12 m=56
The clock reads h=11 m=21
